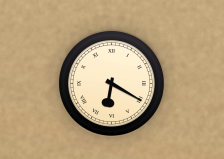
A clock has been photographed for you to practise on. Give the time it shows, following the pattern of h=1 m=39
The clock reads h=6 m=20
